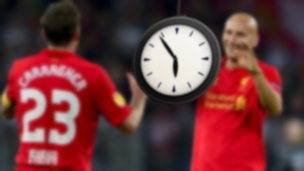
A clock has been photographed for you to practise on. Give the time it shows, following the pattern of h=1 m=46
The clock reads h=5 m=54
